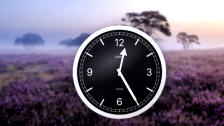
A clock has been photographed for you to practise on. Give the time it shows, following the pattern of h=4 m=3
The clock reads h=12 m=25
